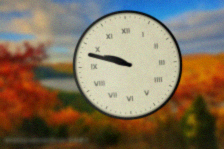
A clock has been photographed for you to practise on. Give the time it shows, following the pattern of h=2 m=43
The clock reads h=9 m=48
